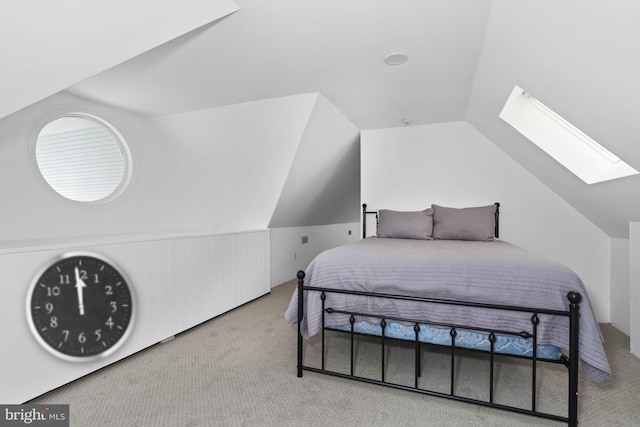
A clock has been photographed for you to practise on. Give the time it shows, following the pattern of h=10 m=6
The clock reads h=11 m=59
